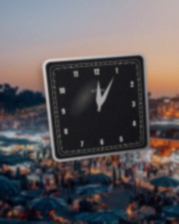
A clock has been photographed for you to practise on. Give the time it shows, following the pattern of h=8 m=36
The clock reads h=12 m=5
